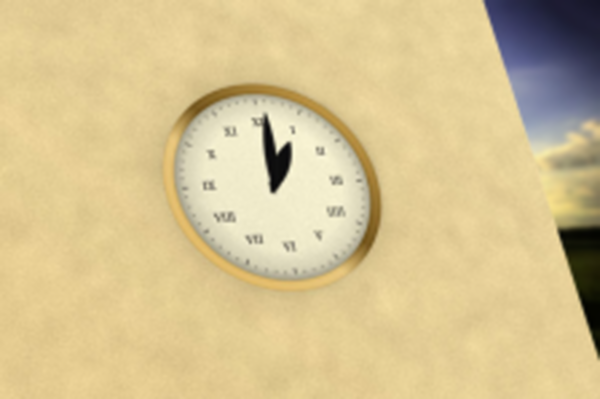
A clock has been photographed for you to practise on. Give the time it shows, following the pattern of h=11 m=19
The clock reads h=1 m=1
